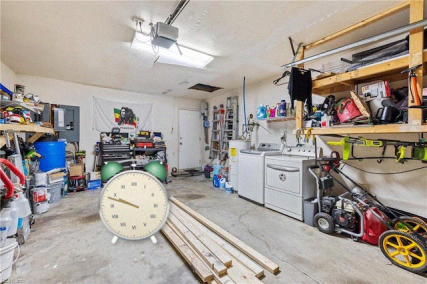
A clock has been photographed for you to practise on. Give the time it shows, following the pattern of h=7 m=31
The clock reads h=9 m=48
